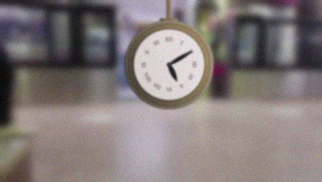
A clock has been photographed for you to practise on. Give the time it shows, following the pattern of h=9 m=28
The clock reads h=5 m=10
